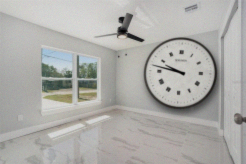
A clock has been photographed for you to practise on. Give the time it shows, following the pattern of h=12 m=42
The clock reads h=9 m=47
